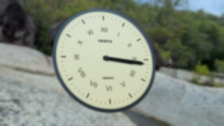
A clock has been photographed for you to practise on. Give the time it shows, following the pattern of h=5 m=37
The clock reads h=3 m=16
